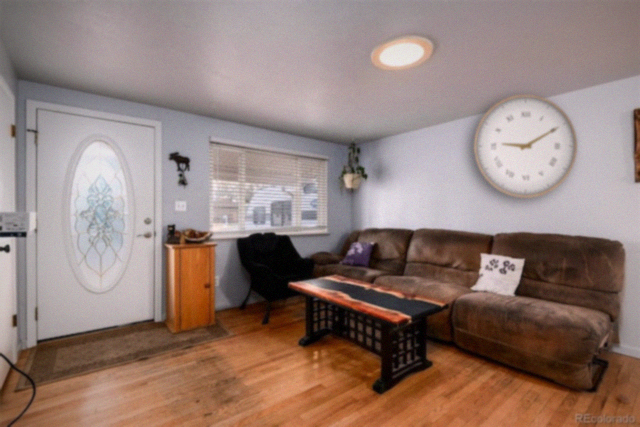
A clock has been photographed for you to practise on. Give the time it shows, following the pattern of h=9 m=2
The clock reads h=9 m=10
